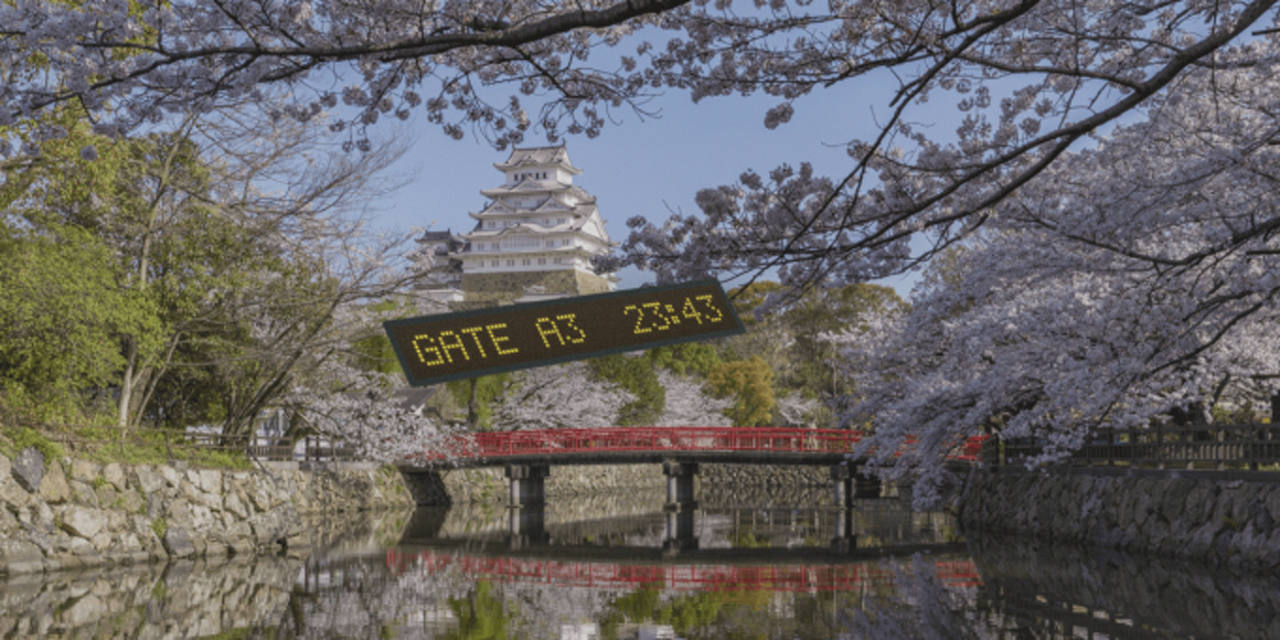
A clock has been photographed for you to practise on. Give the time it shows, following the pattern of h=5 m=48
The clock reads h=23 m=43
